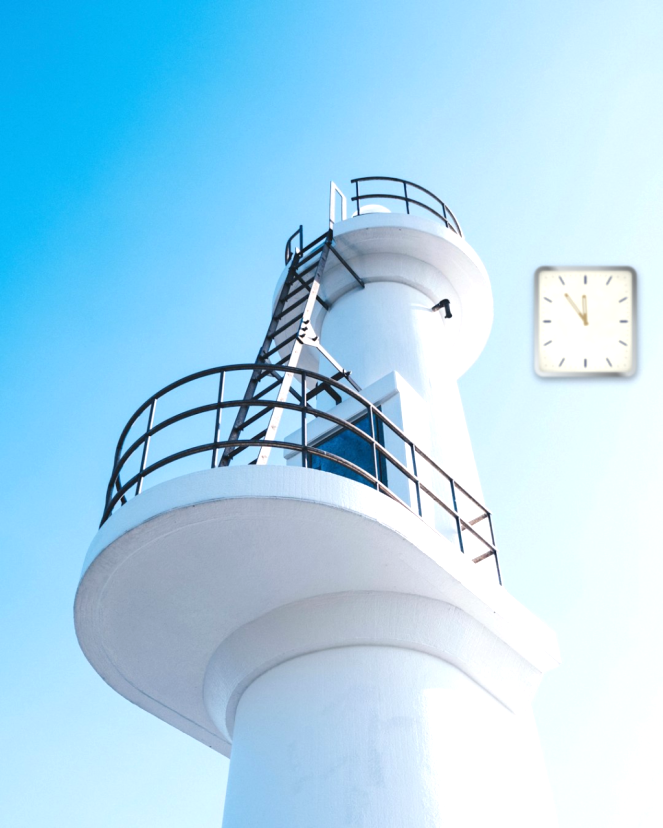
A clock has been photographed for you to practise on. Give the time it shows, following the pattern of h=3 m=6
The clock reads h=11 m=54
